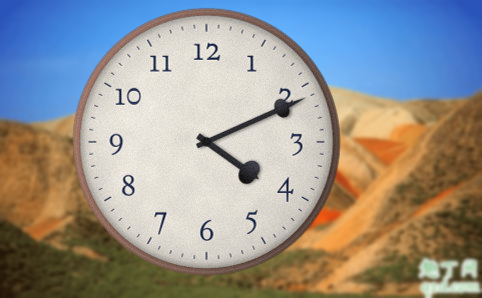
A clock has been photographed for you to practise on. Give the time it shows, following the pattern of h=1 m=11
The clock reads h=4 m=11
